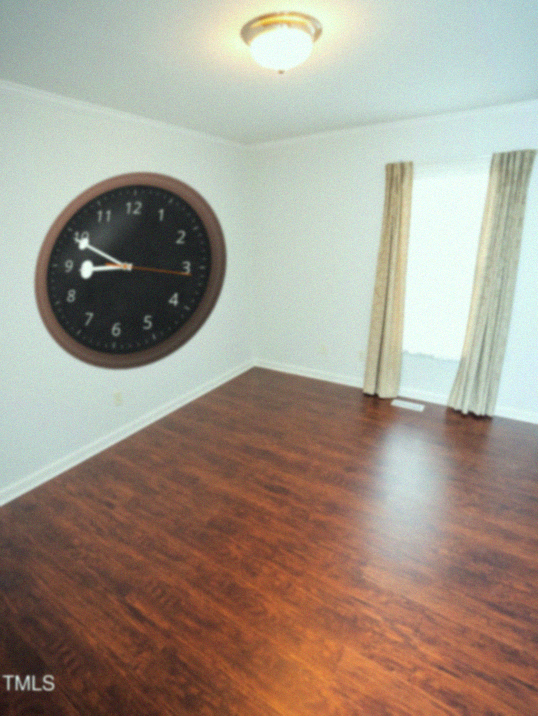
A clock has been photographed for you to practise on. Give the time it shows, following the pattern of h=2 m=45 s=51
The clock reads h=8 m=49 s=16
